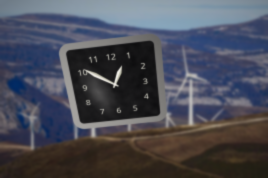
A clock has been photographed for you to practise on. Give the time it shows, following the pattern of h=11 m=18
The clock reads h=12 m=51
